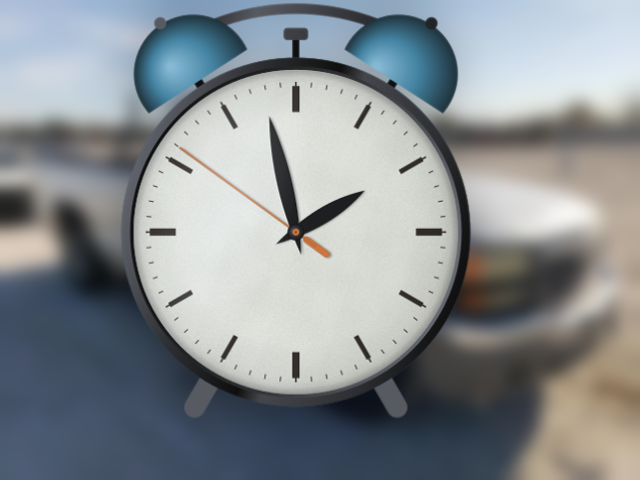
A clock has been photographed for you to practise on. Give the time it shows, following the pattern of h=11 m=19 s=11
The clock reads h=1 m=57 s=51
